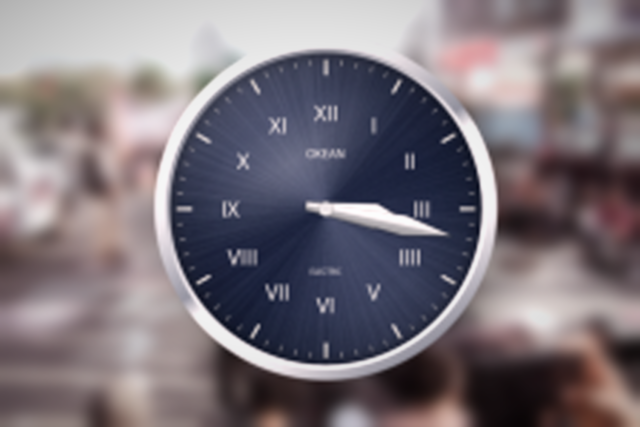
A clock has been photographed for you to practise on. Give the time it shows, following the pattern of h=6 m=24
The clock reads h=3 m=17
